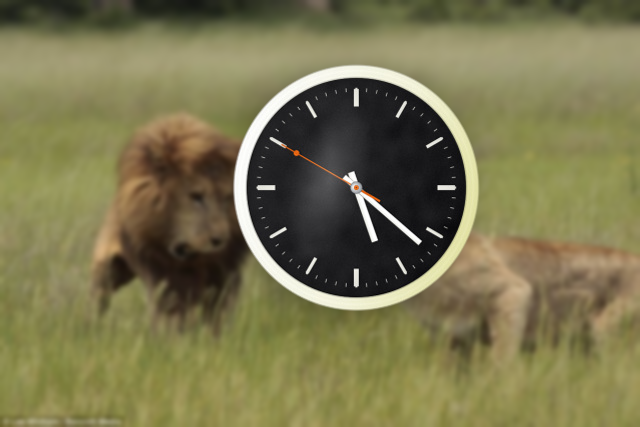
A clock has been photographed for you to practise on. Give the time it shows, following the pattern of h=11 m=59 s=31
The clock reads h=5 m=21 s=50
